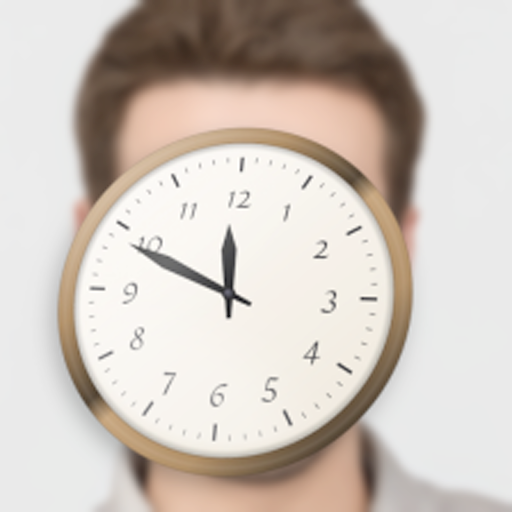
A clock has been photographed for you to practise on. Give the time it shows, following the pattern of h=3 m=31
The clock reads h=11 m=49
